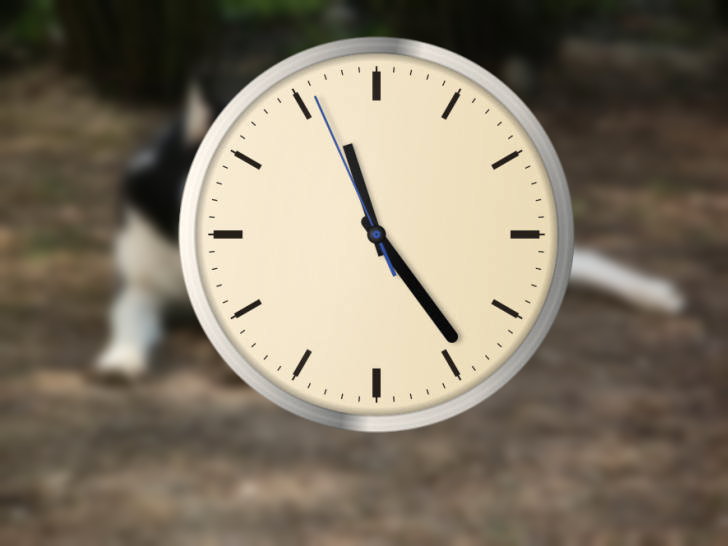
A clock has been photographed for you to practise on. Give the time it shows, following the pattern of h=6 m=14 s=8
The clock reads h=11 m=23 s=56
